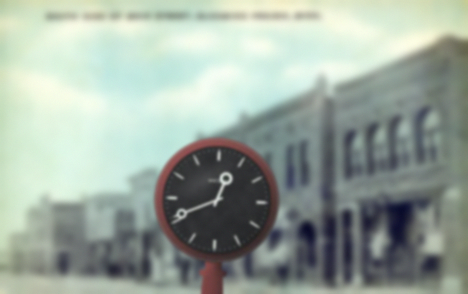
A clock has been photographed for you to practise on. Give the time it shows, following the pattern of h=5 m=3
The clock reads h=12 m=41
